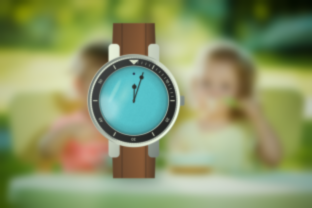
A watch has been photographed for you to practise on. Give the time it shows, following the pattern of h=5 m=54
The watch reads h=12 m=3
